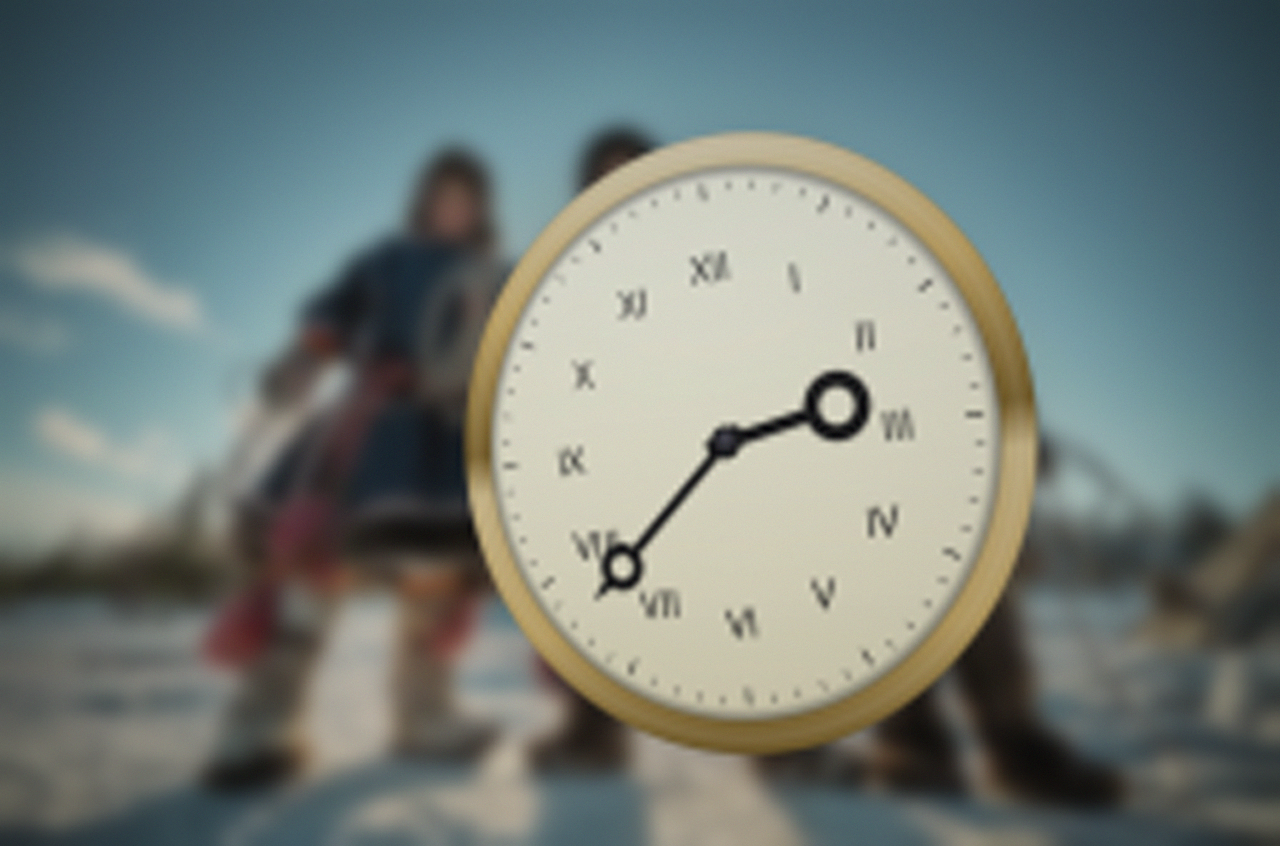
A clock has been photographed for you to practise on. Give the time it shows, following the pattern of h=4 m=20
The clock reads h=2 m=38
